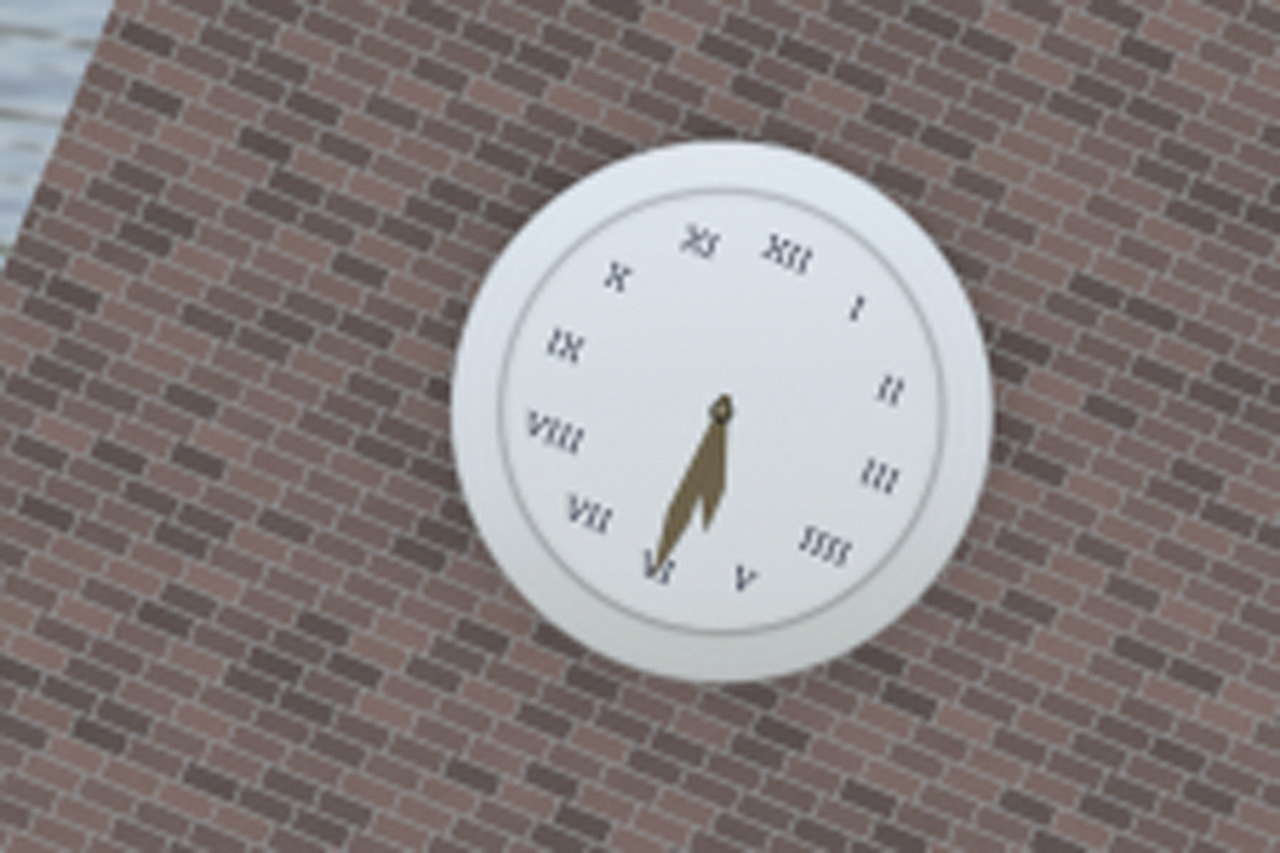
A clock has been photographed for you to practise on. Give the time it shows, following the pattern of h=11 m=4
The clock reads h=5 m=30
